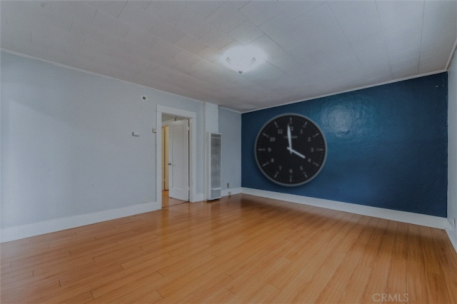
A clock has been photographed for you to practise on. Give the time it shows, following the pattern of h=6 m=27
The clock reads h=3 m=59
